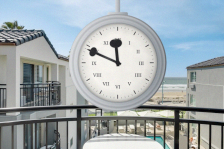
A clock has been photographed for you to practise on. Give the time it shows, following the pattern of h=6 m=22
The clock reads h=11 m=49
